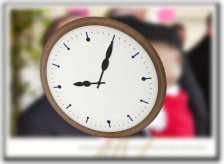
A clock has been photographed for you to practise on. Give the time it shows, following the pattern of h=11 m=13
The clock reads h=9 m=5
